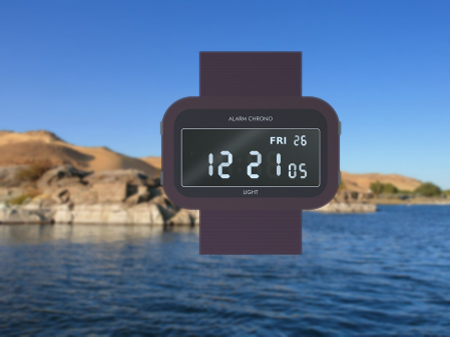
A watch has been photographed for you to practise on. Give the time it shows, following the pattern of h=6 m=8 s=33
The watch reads h=12 m=21 s=5
